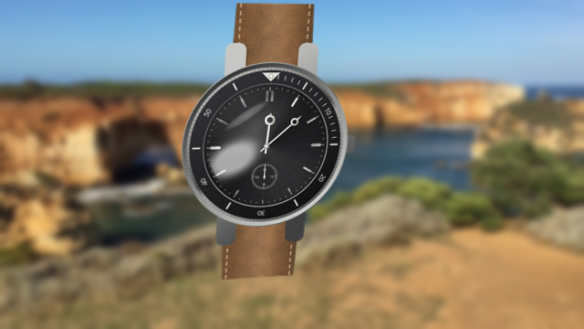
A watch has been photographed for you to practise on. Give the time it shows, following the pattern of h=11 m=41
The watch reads h=12 m=8
